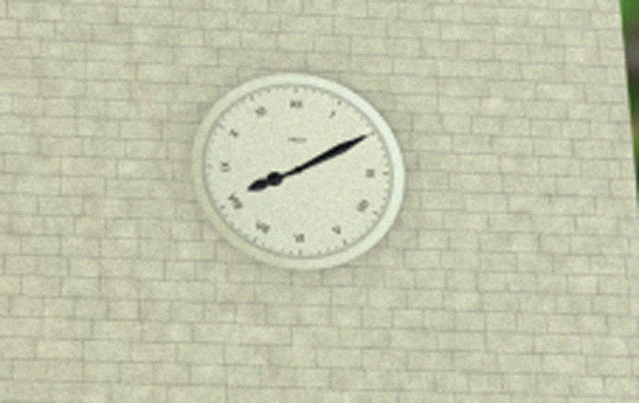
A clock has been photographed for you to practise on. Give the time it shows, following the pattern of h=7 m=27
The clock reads h=8 m=10
